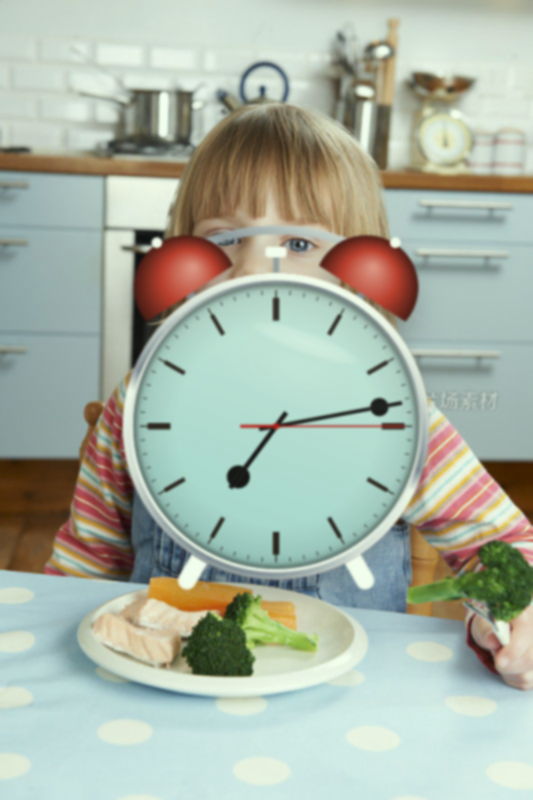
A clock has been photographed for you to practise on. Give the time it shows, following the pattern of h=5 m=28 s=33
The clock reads h=7 m=13 s=15
